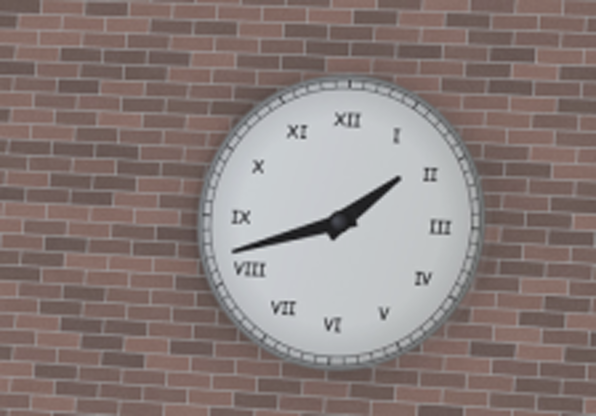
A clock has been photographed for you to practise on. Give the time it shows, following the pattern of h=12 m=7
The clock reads h=1 m=42
